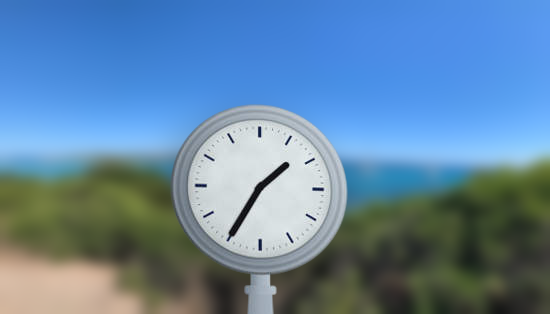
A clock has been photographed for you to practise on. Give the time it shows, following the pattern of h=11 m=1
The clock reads h=1 m=35
